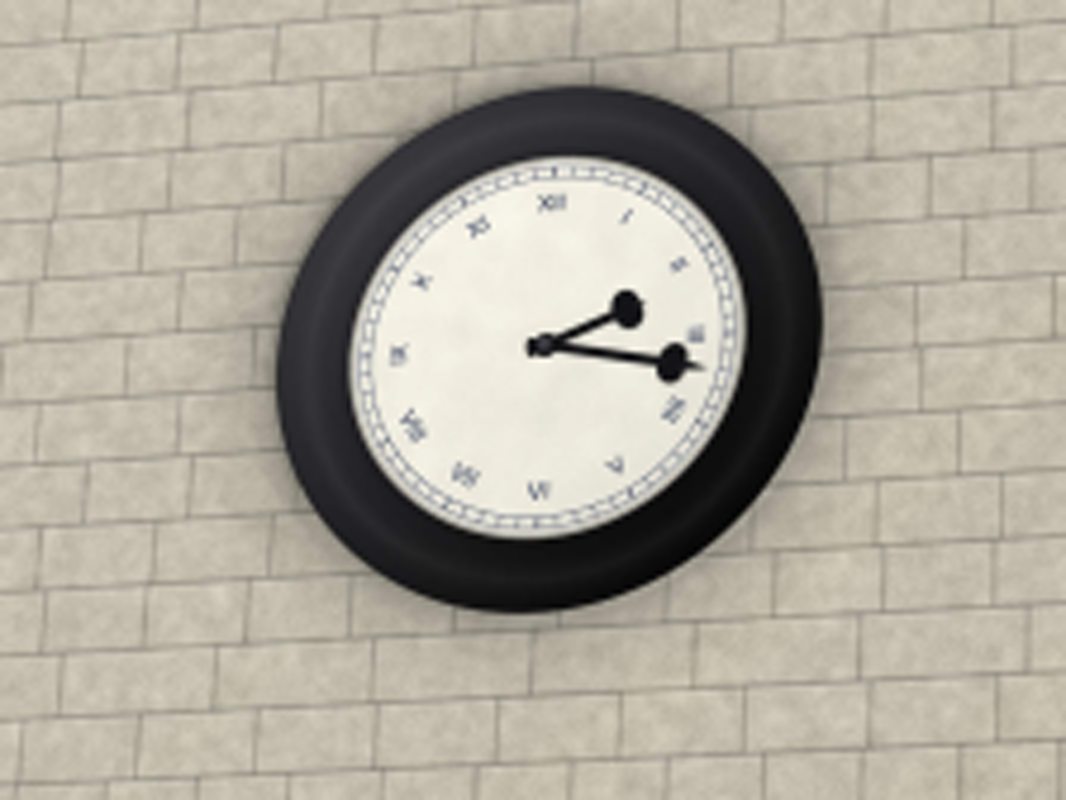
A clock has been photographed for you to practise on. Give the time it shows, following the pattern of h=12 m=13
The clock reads h=2 m=17
